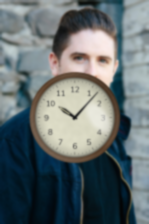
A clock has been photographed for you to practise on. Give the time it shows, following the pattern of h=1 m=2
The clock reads h=10 m=7
